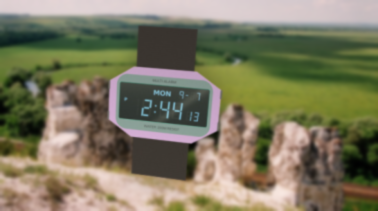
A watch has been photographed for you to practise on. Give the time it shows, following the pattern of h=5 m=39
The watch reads h=2 m=44
